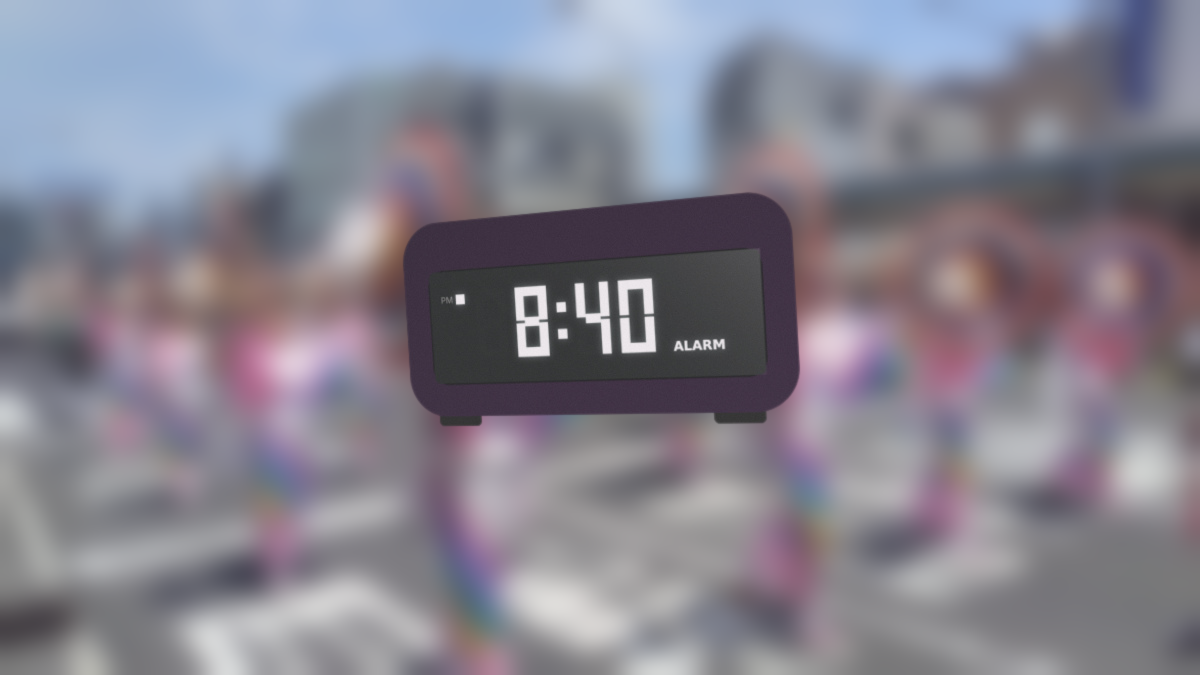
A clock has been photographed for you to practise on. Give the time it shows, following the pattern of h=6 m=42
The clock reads h=8 m=40
